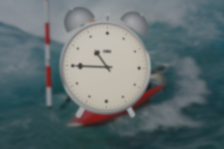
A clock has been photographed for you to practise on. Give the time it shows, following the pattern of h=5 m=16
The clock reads h=10 m=45
